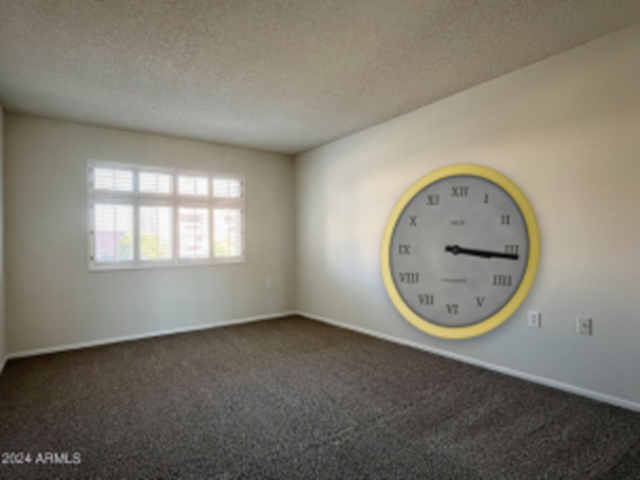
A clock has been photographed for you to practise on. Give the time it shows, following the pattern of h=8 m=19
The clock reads h=3 m=16
